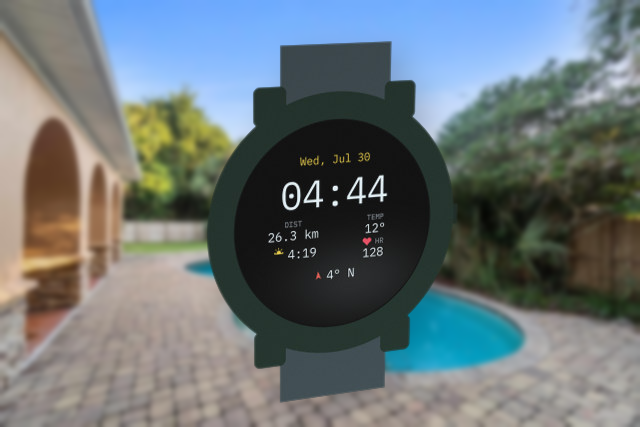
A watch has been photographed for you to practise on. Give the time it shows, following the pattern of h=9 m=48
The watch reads h=4 m=44
